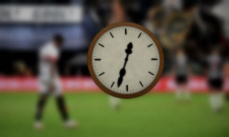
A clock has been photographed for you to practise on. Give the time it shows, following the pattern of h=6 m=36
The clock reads h=12 m=33
